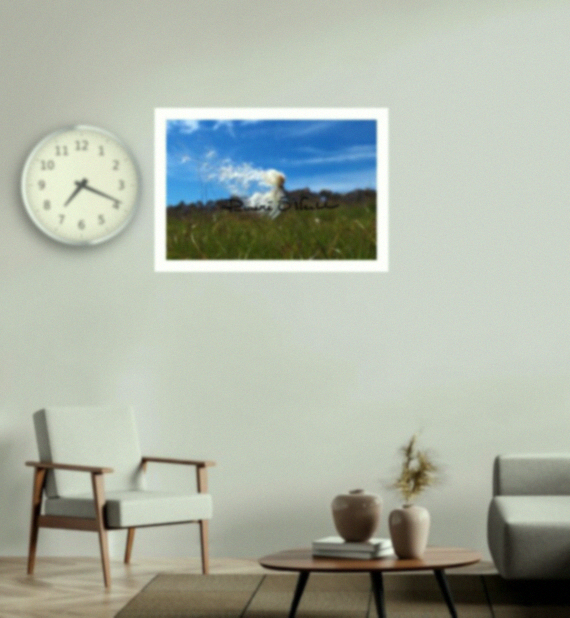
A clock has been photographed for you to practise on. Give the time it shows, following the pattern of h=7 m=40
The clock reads h=7 m=19
